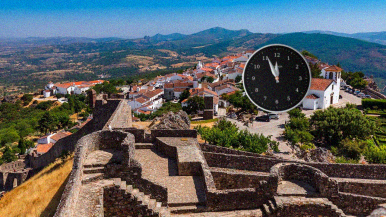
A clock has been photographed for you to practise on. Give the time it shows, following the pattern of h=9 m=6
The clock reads h=11 m=56
